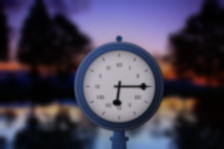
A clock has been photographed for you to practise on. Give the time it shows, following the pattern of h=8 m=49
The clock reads h=6 m=15
